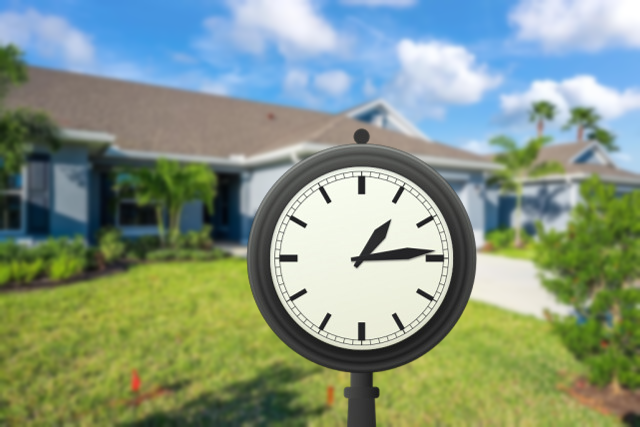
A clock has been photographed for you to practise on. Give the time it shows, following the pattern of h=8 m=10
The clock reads h=1 m=14
